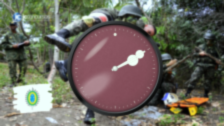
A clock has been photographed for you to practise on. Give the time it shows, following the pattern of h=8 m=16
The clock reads h=2 m=10
